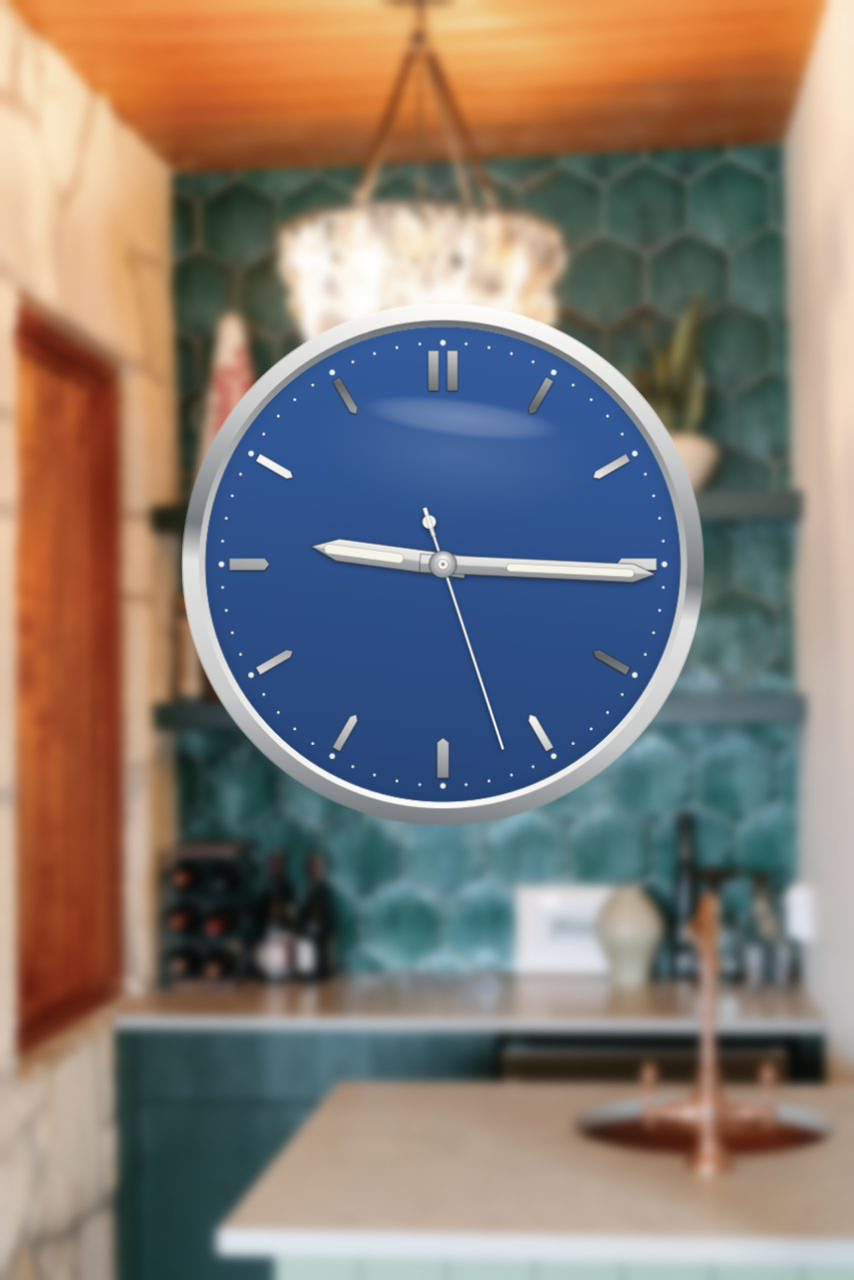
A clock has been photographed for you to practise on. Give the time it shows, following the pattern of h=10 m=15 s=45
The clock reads h=9 m=15 s=27
